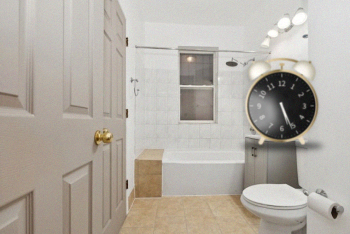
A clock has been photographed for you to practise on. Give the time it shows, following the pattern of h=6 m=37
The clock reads h=5 m=26
